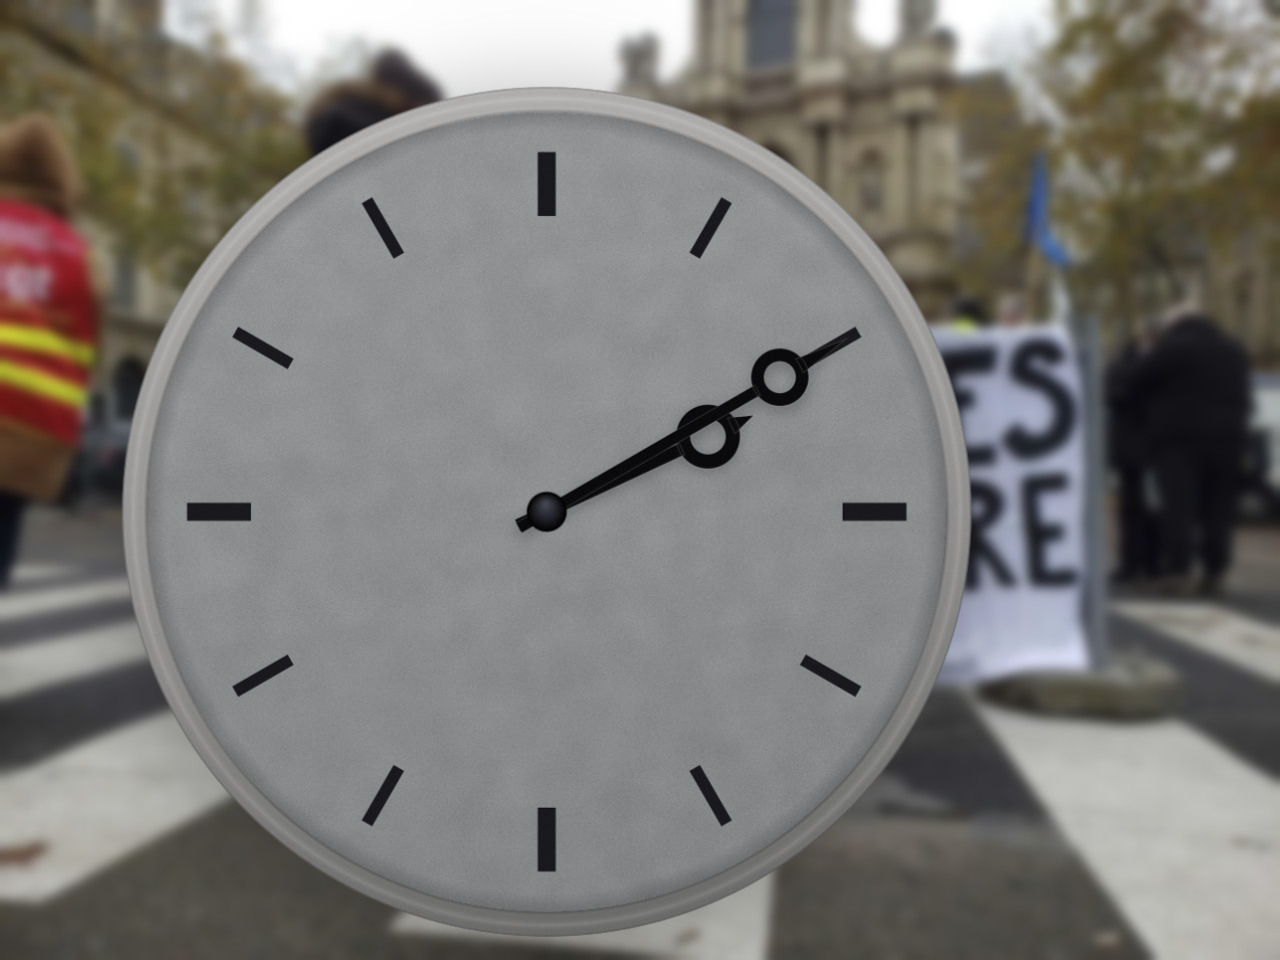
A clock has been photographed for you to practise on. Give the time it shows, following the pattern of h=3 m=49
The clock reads h=2 m=10
